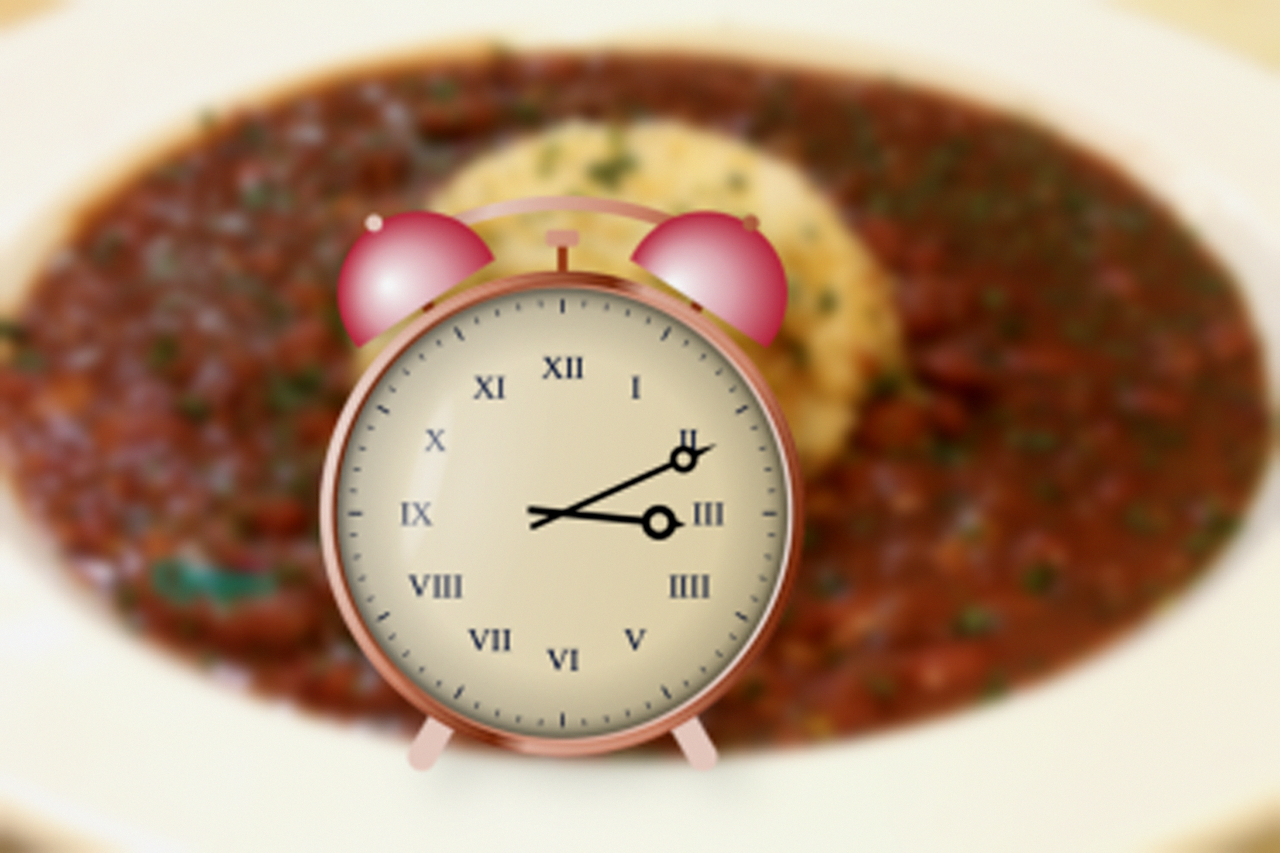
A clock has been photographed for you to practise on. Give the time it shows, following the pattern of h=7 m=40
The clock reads h=3 m=11
